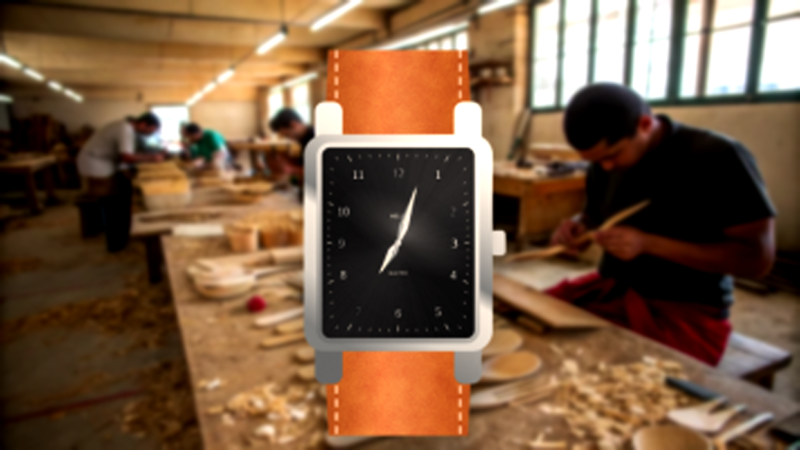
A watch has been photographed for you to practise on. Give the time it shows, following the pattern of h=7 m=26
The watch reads h=7 m=3
